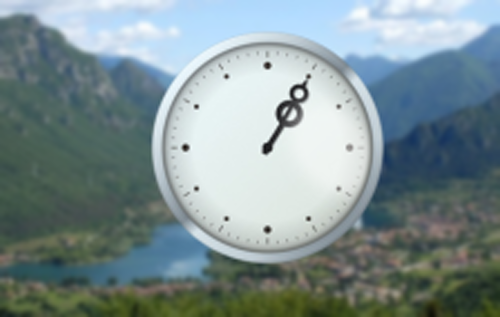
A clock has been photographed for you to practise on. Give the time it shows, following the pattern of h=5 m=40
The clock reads h=1 m=5
